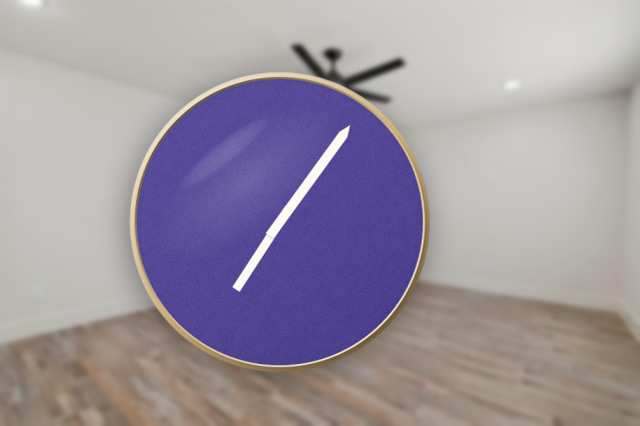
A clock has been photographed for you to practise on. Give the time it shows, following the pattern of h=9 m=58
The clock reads h=7 m=6
